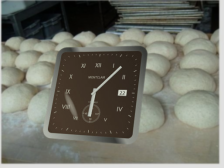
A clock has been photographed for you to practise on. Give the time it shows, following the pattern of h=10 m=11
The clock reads h=6 m=7
